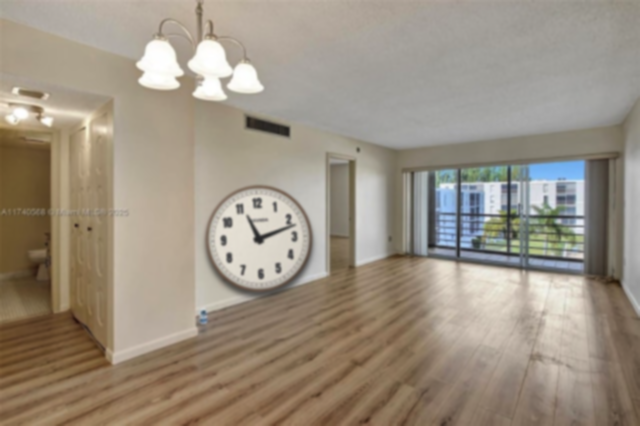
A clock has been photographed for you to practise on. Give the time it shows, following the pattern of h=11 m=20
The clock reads h=11 m=12
